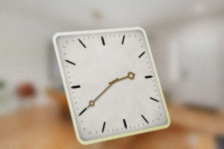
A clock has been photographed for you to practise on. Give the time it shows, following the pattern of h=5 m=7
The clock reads h=2 m=40
